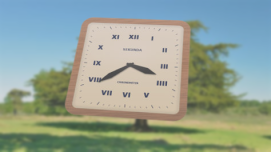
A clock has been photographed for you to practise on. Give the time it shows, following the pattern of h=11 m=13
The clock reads h=3 m=39
